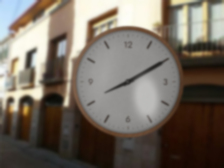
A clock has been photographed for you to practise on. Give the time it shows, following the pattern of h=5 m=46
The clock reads h=8 m=10
